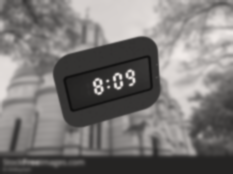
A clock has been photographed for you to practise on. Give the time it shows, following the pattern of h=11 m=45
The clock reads h=8 m=9
